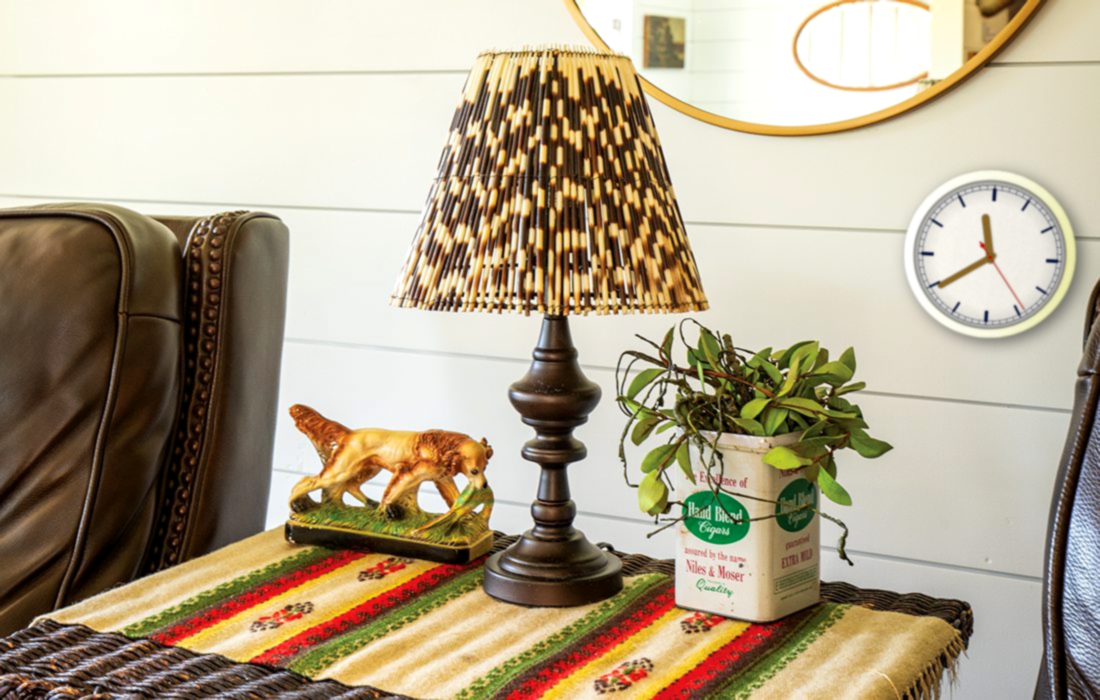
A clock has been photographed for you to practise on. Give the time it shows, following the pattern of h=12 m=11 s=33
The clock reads h=11 m=39 s=24
